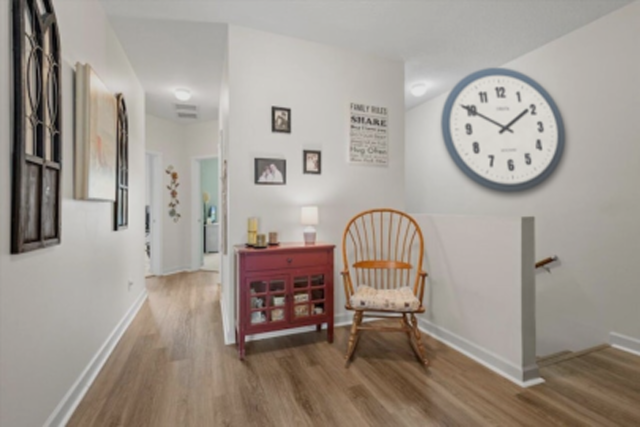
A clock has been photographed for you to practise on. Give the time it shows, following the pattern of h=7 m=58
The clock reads h=1 m=50
